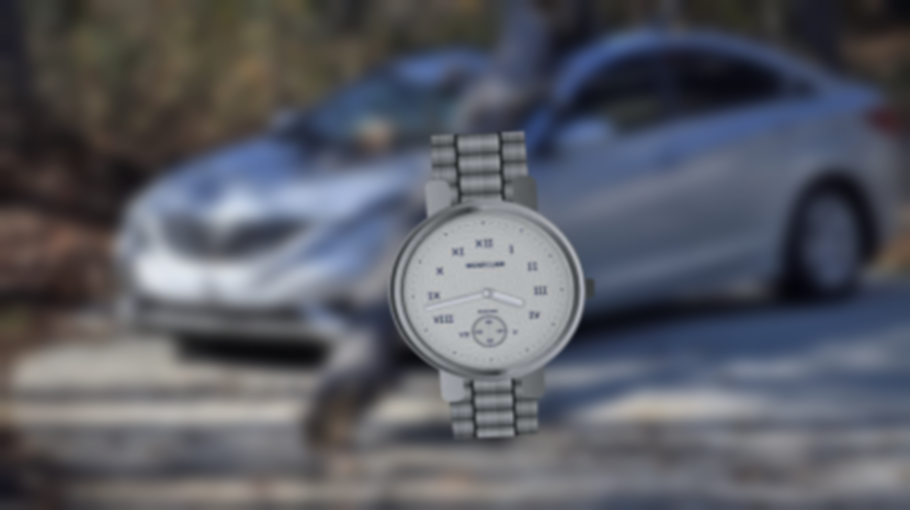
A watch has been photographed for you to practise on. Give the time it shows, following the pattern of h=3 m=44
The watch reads h=3 m=43
